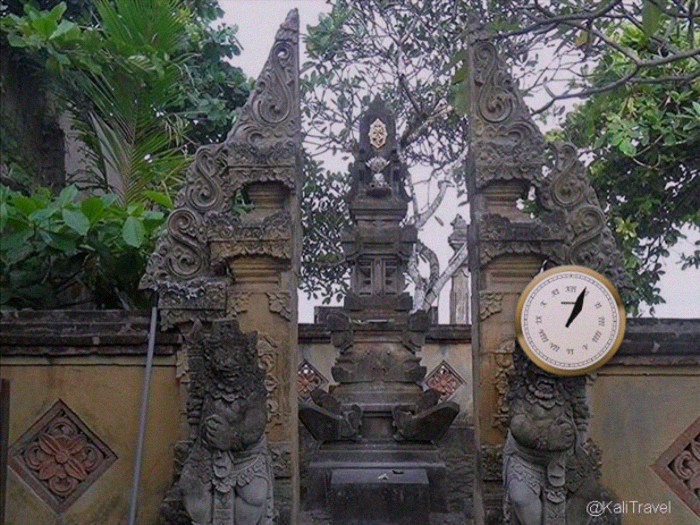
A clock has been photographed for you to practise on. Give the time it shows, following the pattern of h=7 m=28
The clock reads h=1 m=4
